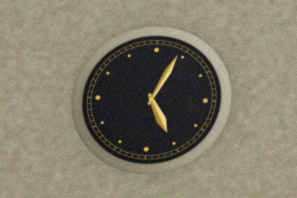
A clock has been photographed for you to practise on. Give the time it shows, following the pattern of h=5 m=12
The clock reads h=5 m=4
